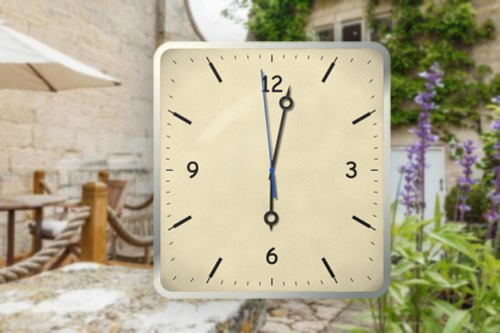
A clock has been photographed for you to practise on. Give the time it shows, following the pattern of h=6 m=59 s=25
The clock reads h=6 m=1 s=59
